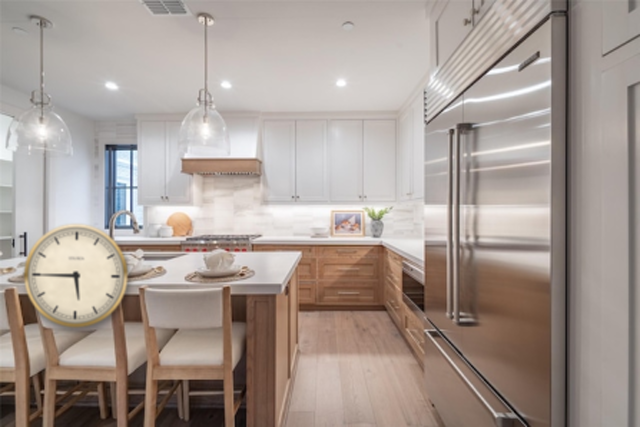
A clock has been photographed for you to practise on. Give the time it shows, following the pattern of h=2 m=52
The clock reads h=5 m=45
